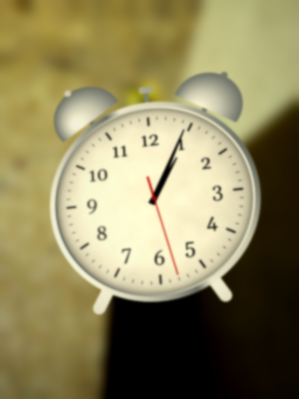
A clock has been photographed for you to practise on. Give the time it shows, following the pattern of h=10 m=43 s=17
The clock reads h=1 m=4 s=28
